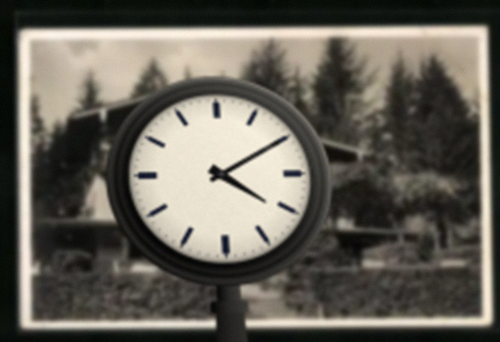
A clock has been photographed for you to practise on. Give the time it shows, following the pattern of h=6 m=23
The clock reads h=4 m=10
